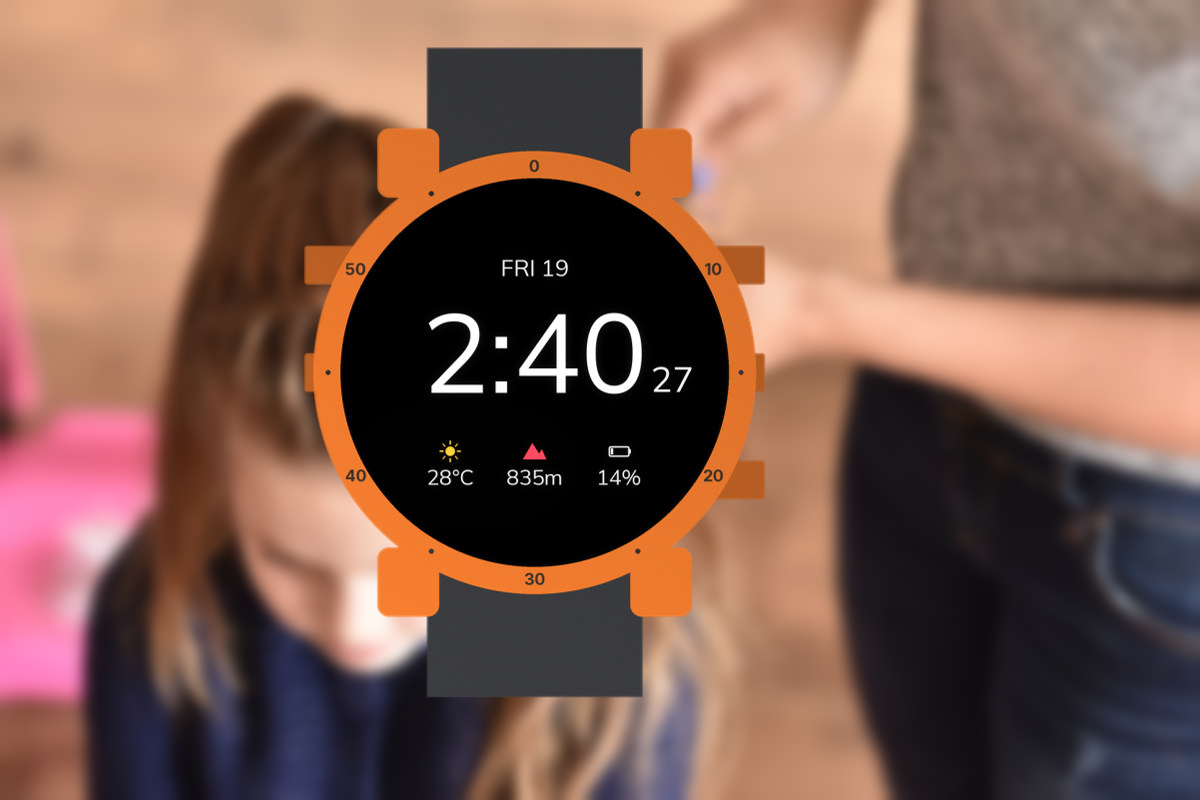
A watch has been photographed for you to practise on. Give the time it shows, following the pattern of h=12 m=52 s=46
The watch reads h=2 m=40 s=27
